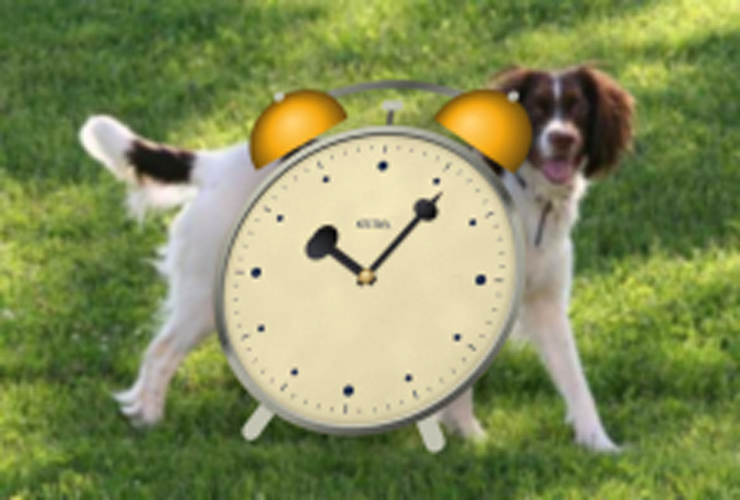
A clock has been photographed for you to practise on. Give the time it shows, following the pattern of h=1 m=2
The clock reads h=10 m=6
